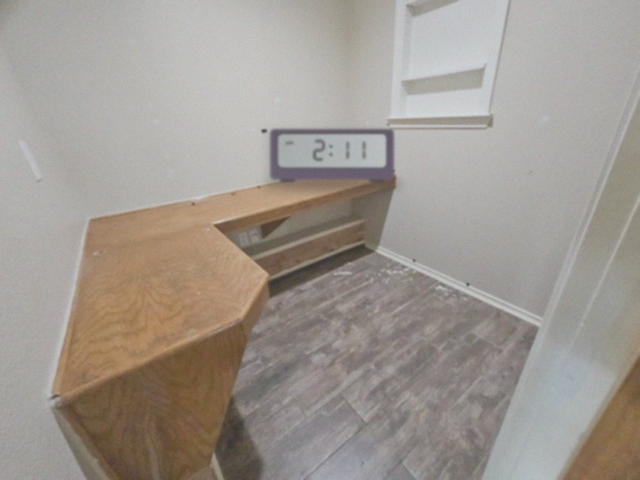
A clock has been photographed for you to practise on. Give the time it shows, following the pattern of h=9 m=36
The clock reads h=2 m=11
